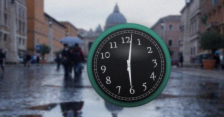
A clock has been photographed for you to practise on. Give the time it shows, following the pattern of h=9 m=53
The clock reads h=6 m=2
